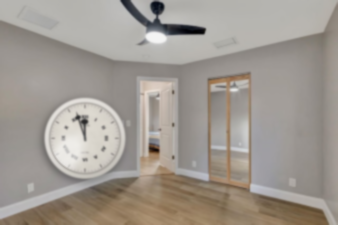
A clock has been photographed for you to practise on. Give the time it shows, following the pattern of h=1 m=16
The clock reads h=11 m=57
